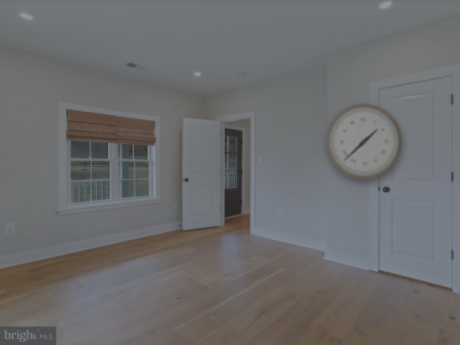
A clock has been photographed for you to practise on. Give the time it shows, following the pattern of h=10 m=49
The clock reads h=1 m=38
